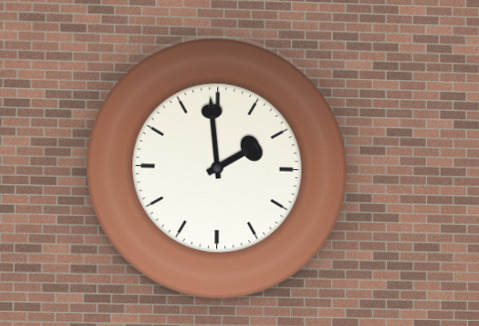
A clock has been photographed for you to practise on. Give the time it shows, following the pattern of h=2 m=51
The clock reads h=1 m=59
